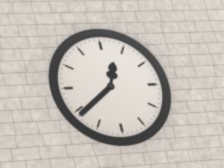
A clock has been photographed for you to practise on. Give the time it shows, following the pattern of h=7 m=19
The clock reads h=12 m=39
